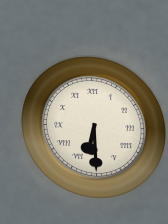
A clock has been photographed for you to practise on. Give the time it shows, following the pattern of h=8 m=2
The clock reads h=6 m=30
